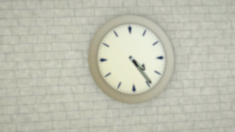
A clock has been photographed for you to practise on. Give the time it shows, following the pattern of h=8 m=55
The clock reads h=4 m=24
